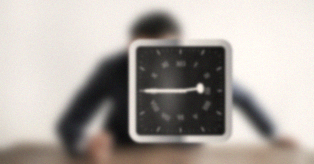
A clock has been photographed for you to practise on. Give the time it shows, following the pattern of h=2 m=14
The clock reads h=2 m=45
